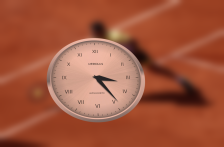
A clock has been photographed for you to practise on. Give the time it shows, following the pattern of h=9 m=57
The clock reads h=3 m=24
